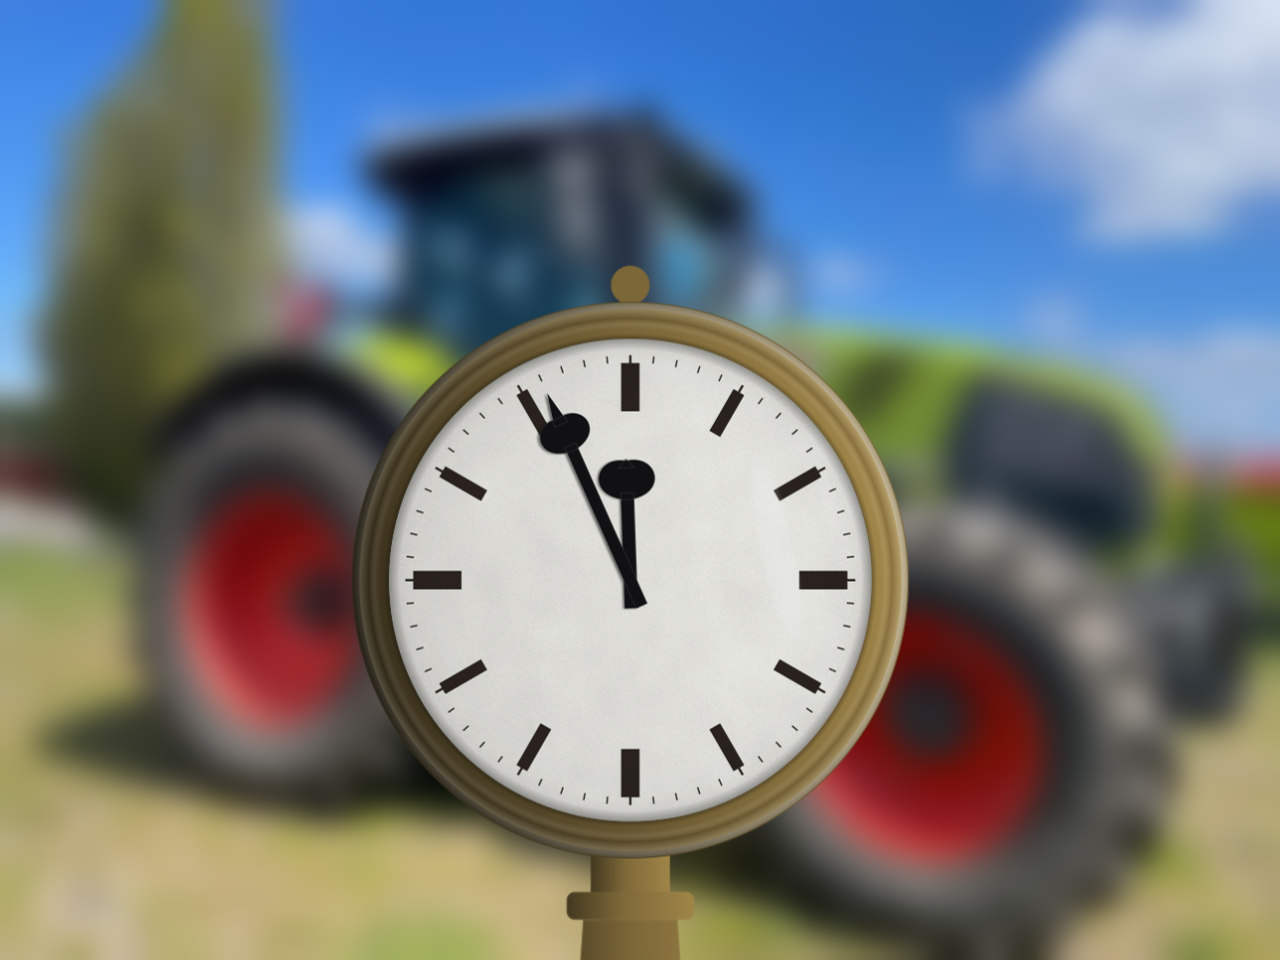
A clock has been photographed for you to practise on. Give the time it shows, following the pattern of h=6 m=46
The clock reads h=11 m=56
